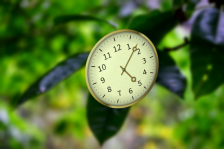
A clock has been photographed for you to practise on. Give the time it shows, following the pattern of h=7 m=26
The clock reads h=5 m=8
